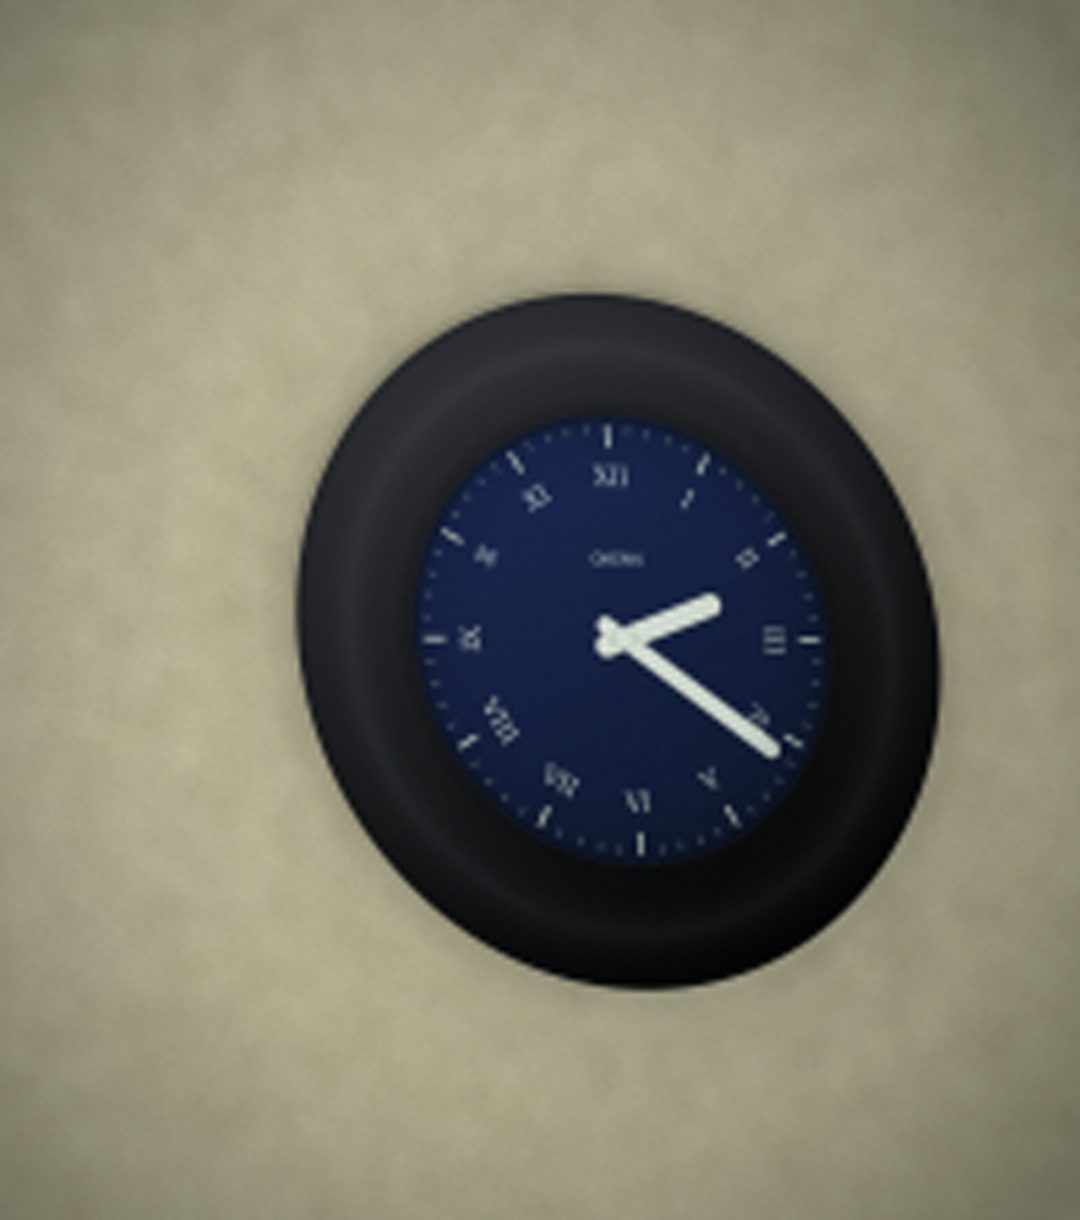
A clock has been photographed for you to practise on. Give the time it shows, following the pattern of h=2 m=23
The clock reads h=2 m=21
